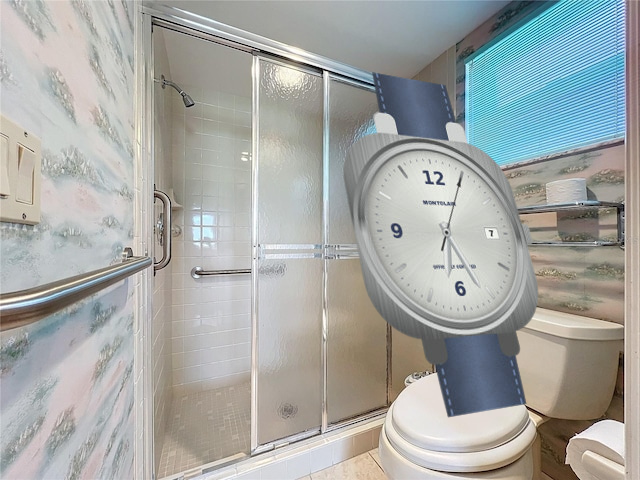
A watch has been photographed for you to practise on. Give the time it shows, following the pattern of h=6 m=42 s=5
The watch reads h=6 m=26 s=5
